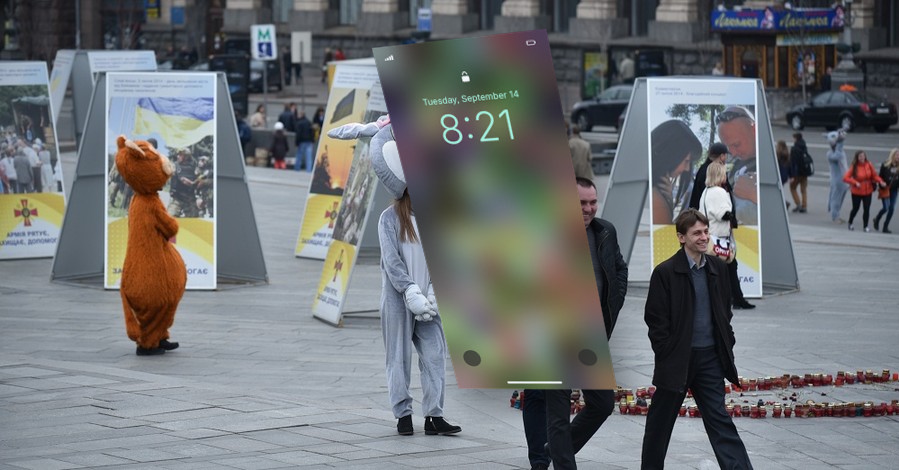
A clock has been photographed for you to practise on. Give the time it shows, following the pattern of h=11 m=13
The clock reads h=8 m=21
